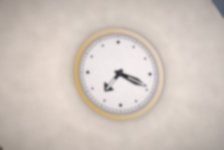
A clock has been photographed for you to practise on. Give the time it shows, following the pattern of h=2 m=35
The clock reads h=7 m=19
